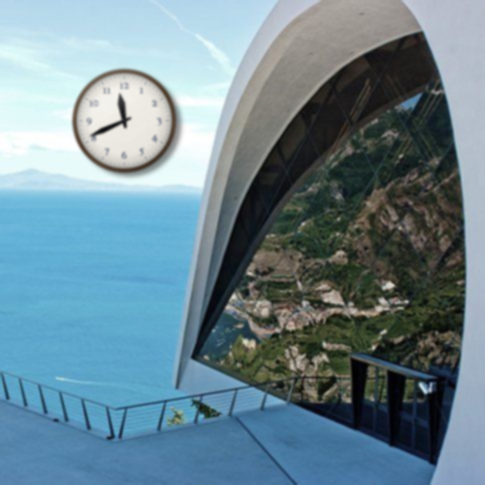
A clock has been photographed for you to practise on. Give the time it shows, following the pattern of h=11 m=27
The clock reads h=11 m=41
